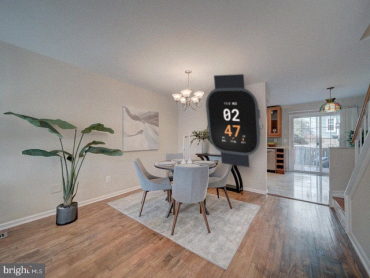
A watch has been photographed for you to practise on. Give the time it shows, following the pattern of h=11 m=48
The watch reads h=2 m=47
